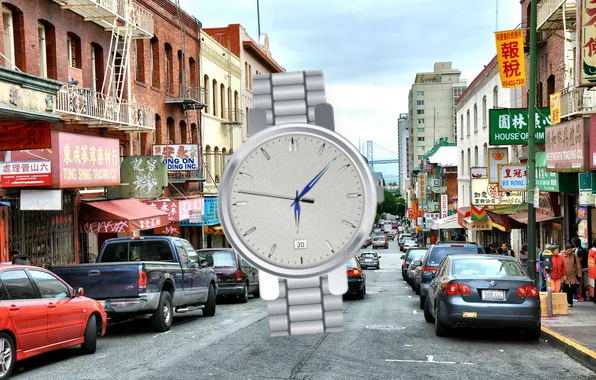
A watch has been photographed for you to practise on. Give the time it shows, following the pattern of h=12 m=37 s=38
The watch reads h=6 m=7 s=47
